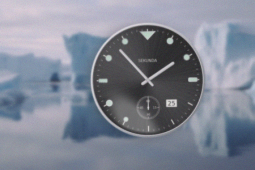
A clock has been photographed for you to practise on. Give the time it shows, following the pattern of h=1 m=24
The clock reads h=1 m=53
